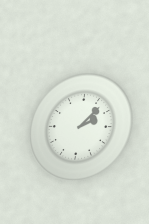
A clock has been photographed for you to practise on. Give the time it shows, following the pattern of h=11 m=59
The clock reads h=2 m=7
